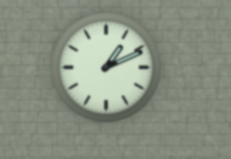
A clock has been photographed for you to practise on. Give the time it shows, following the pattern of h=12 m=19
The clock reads h=1 m=11
